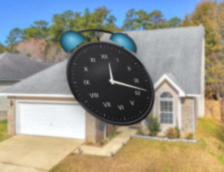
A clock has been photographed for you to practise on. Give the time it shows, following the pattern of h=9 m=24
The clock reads h=12 m=18
